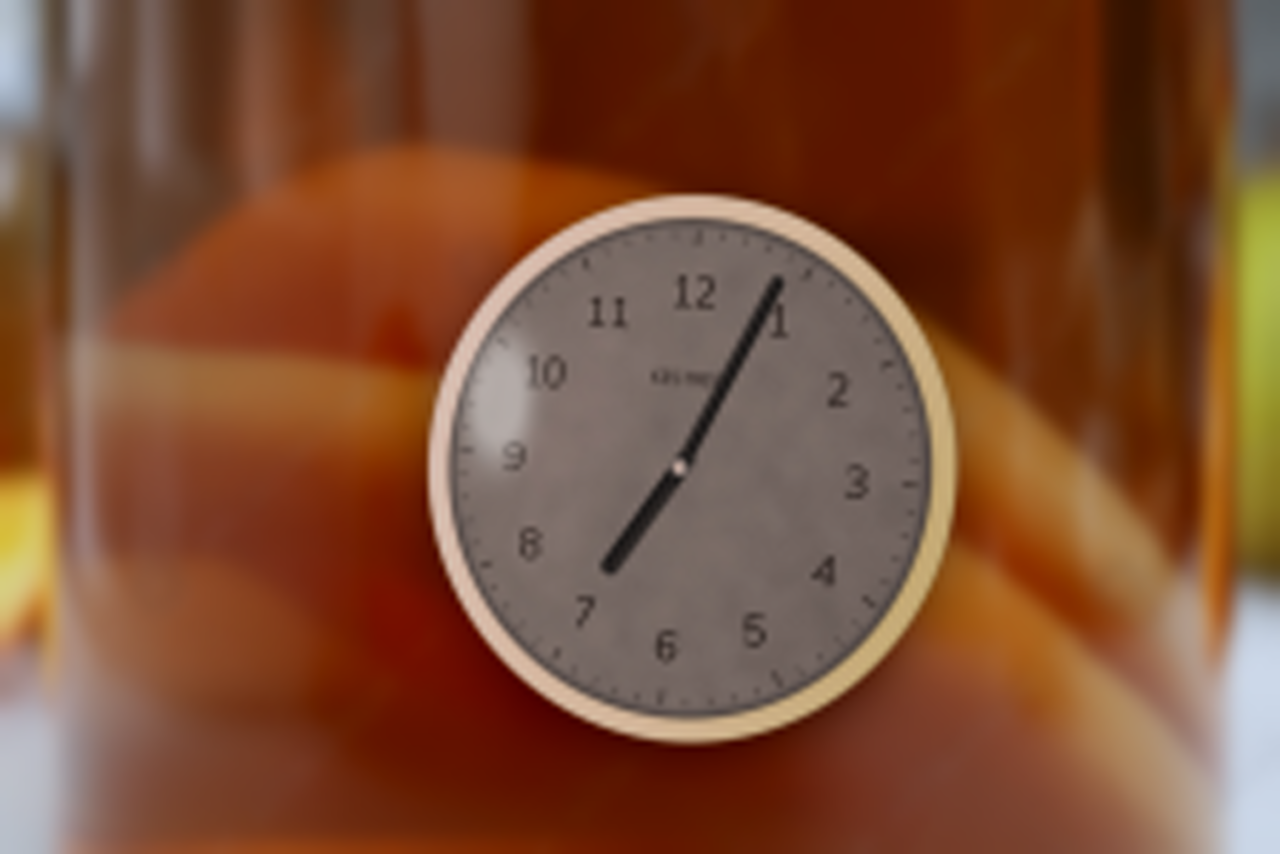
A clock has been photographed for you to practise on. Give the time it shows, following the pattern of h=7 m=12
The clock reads h=7 m=4
